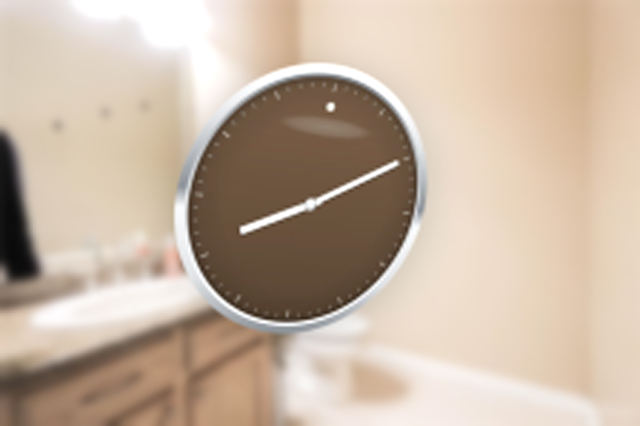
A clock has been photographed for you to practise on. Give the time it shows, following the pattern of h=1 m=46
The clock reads h=8 m=10
